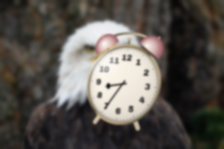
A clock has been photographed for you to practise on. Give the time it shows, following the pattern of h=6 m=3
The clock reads h=8 m=35
